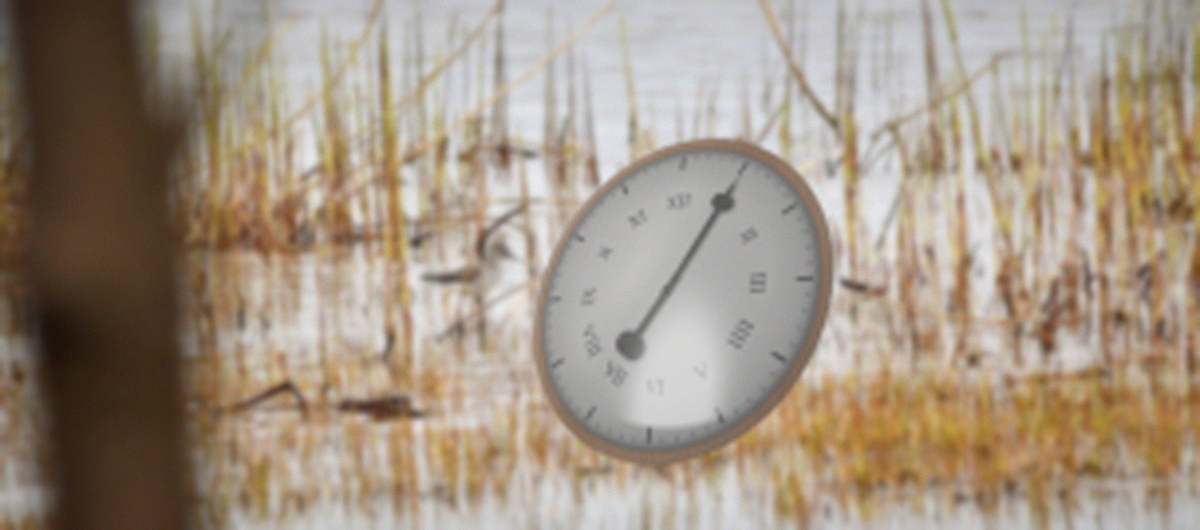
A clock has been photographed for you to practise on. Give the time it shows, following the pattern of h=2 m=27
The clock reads h=7 m=5
